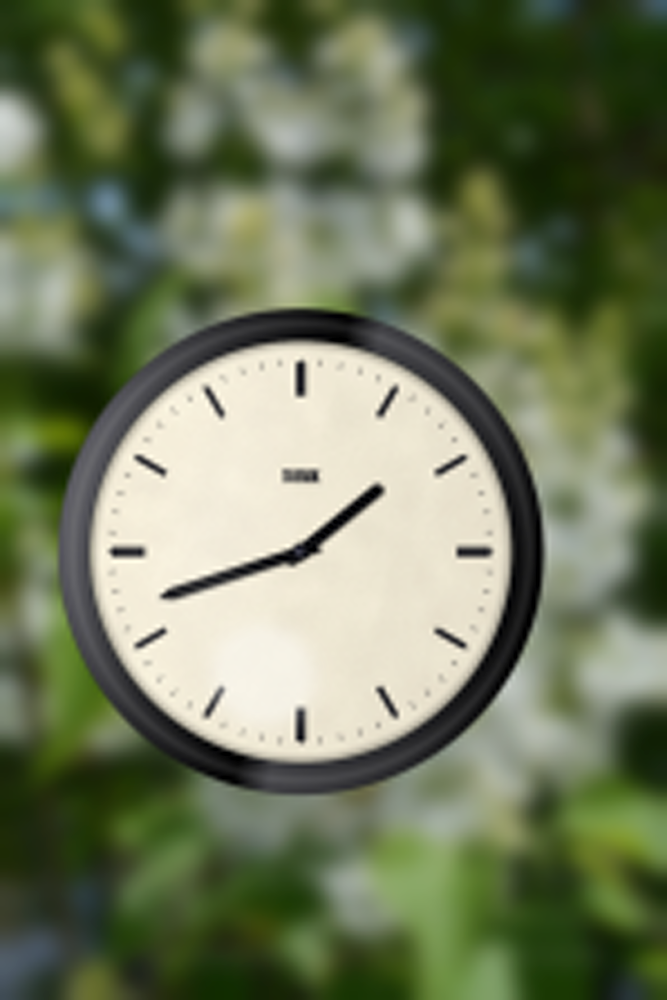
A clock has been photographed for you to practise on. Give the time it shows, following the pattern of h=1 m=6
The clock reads h=1 m=42
